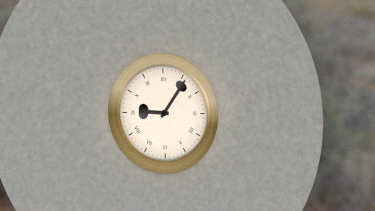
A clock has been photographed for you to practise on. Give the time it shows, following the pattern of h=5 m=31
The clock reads h=9 m=6
